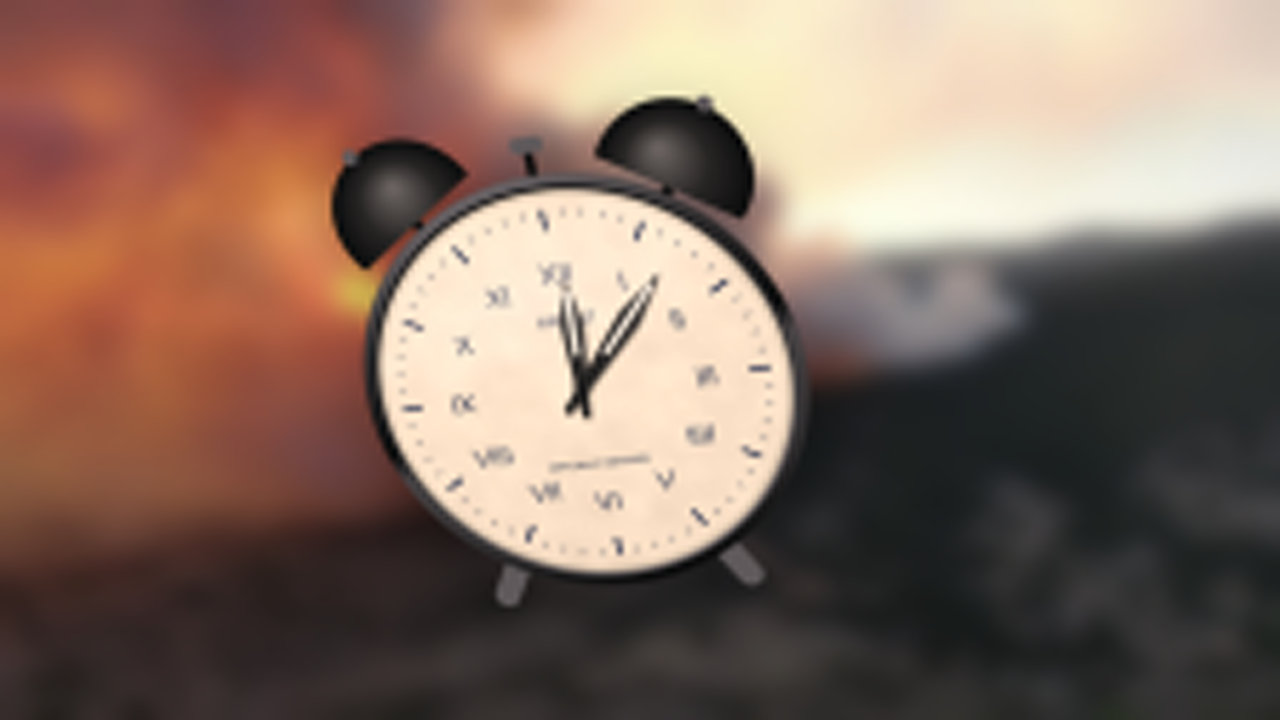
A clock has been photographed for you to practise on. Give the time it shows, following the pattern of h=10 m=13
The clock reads h=12 m=7
